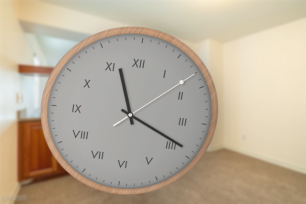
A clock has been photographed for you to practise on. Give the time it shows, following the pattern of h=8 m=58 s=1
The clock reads h=11 m=19 s=8
